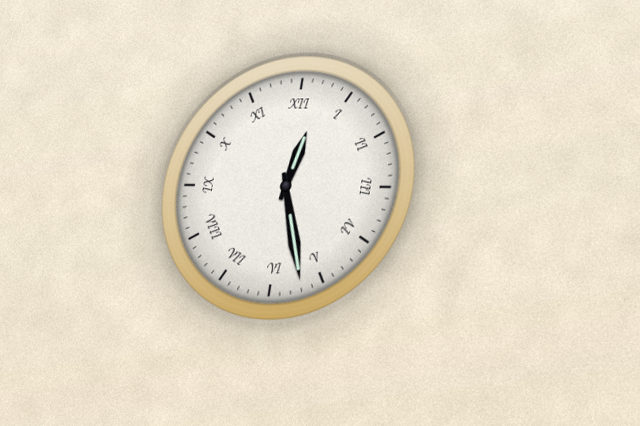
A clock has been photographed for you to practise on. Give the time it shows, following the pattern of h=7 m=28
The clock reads h=12 m=27
